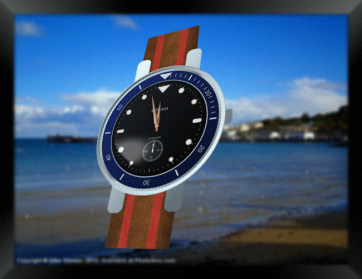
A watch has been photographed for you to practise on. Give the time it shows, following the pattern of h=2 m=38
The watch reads h=11 m=57
